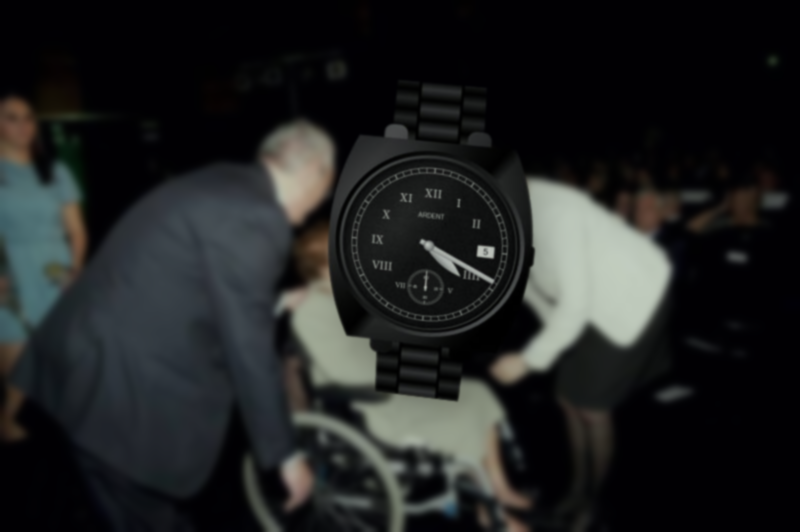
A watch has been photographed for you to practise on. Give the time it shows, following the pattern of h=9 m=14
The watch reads h=4 m=19
